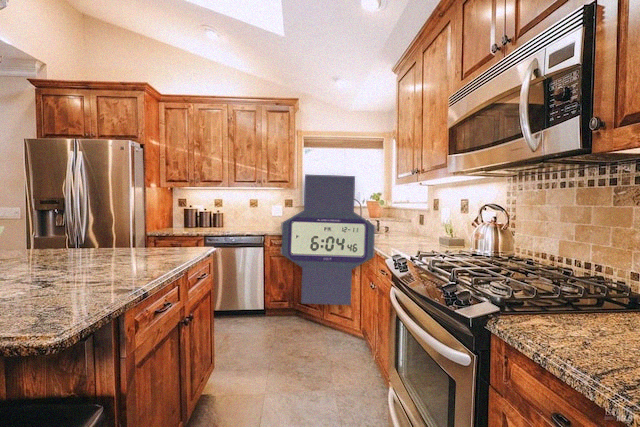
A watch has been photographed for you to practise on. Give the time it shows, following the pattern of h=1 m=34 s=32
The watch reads h=6 m=4 s=46
